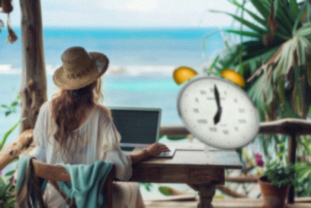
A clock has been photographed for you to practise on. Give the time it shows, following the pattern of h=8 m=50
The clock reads h=7 m=1
